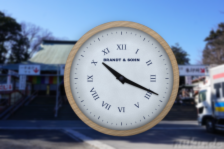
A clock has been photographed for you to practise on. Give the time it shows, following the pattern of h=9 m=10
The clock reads h=10 m=19
